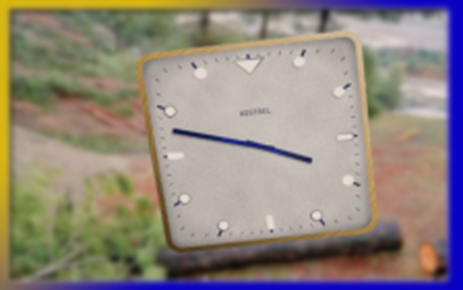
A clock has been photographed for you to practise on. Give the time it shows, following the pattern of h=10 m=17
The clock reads h=3 m=48
